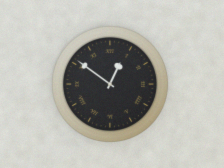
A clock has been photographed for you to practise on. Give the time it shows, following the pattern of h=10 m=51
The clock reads h=12 m=51
